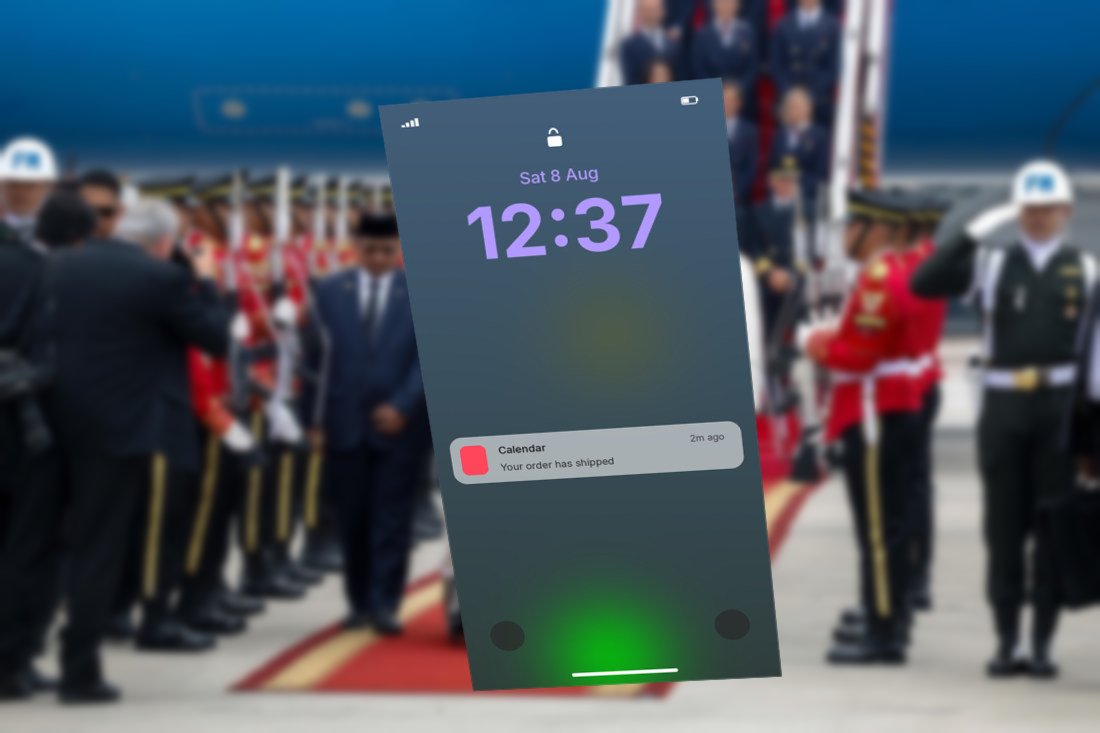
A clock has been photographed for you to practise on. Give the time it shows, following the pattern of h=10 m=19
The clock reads h=12 m=37
